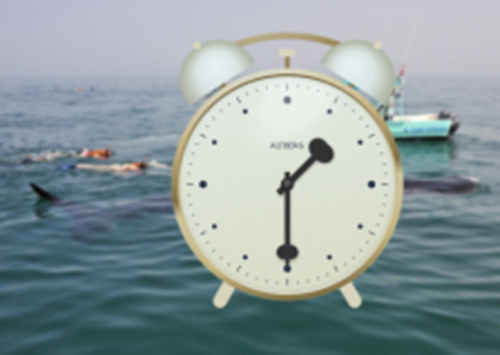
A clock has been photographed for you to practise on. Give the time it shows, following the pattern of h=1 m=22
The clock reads h=1 m=30
